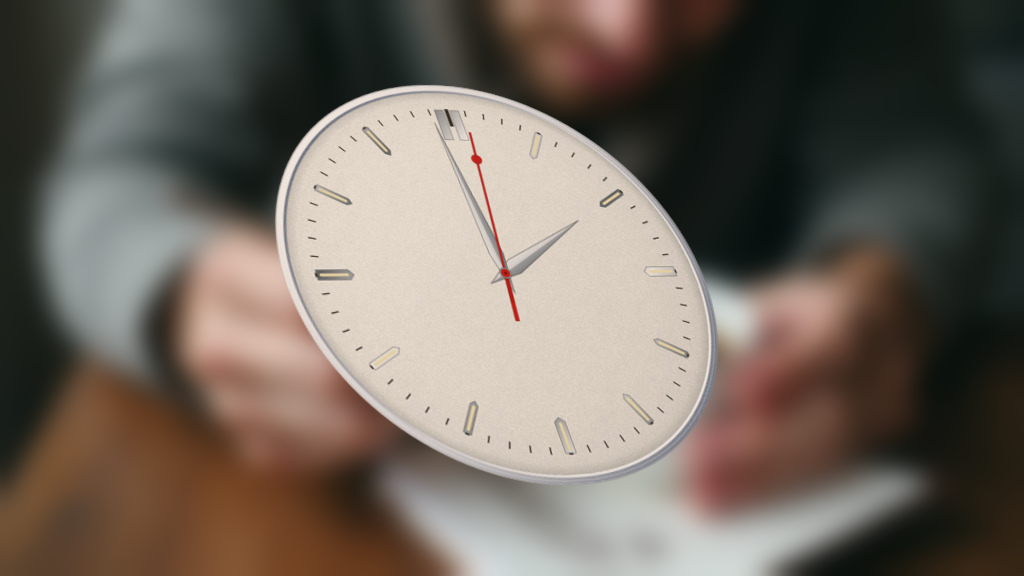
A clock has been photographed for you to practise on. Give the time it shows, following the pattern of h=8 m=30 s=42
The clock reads h=1 m=59 s=1
